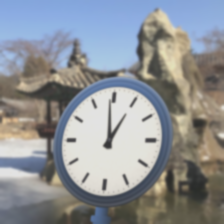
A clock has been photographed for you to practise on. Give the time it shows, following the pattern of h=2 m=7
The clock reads h=12 m=59
